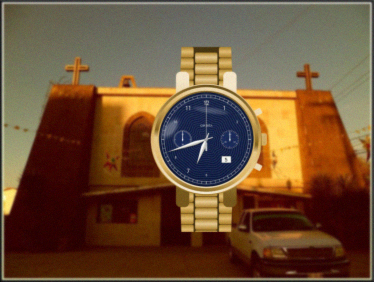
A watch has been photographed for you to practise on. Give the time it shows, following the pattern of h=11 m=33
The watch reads h=6 m=42
